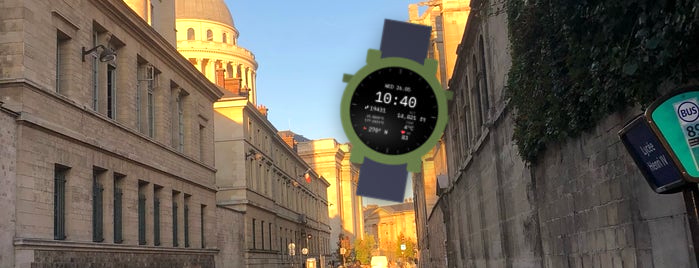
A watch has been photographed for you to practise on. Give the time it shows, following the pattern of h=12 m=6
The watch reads h=10 m=40
